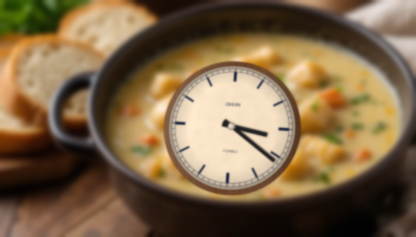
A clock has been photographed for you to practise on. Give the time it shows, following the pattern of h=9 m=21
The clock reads h=3 m=21
